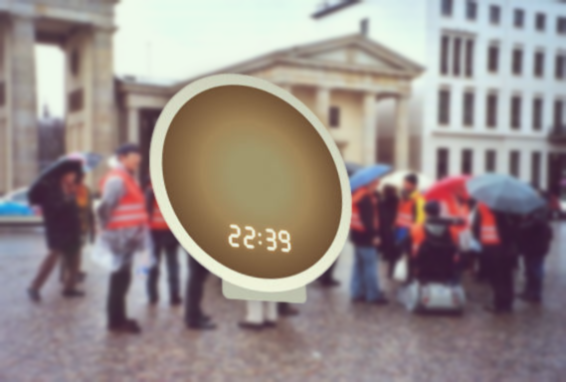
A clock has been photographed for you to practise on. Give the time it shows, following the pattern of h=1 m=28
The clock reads h=22 m=39
